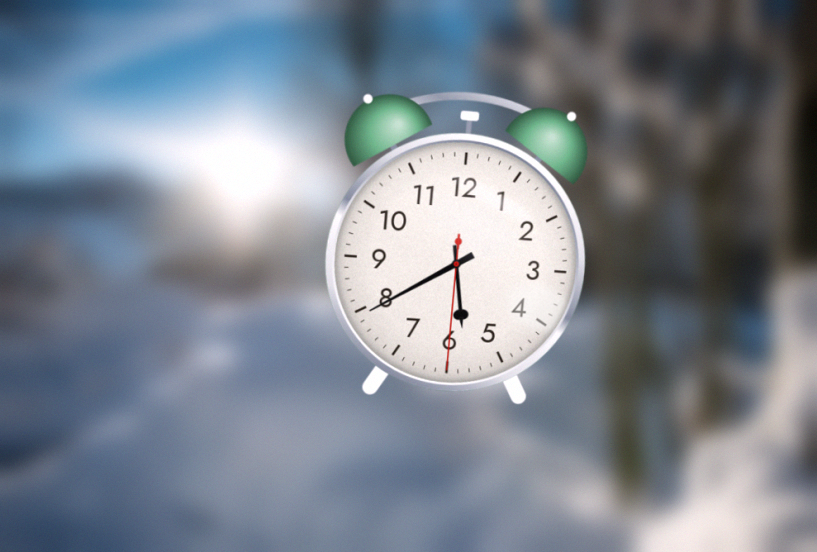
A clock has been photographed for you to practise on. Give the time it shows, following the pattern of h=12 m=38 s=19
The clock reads h=5 m=39 s=30
